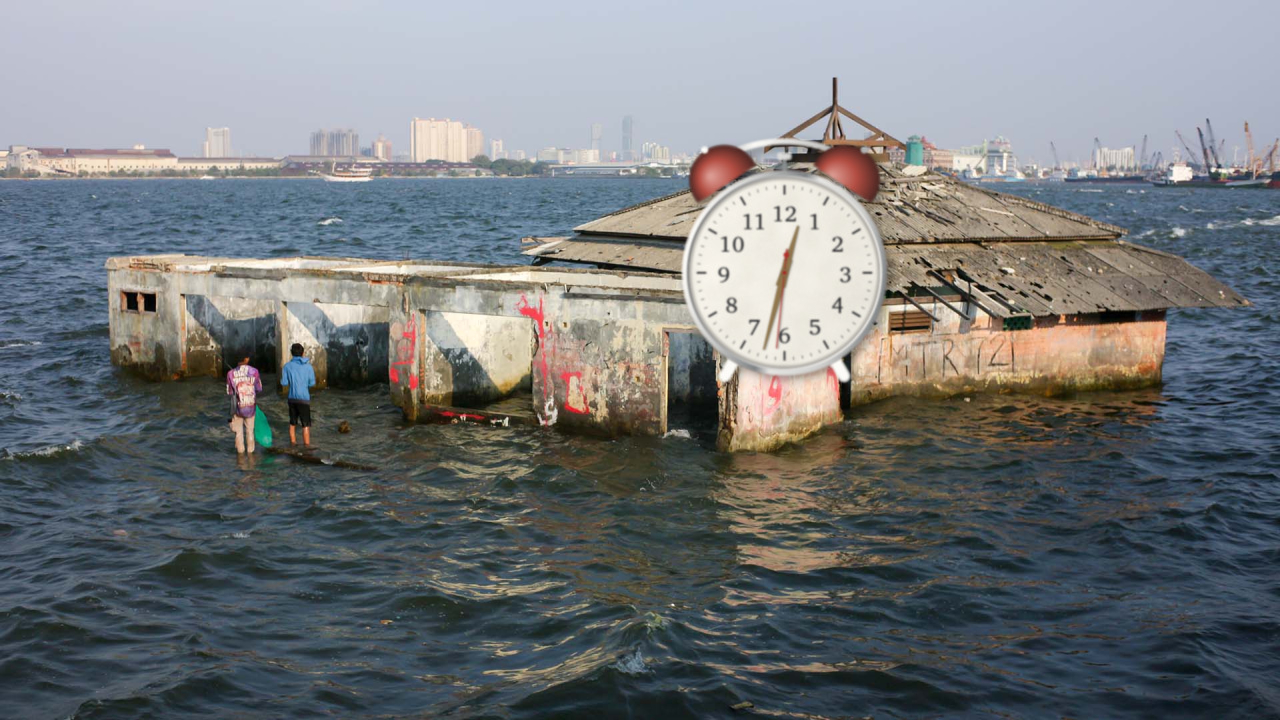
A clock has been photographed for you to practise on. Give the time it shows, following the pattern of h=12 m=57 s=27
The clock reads h=12 m=32 s=31
